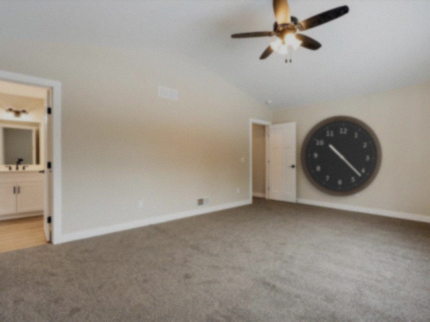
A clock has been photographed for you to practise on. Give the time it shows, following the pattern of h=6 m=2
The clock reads h=10 m=22
